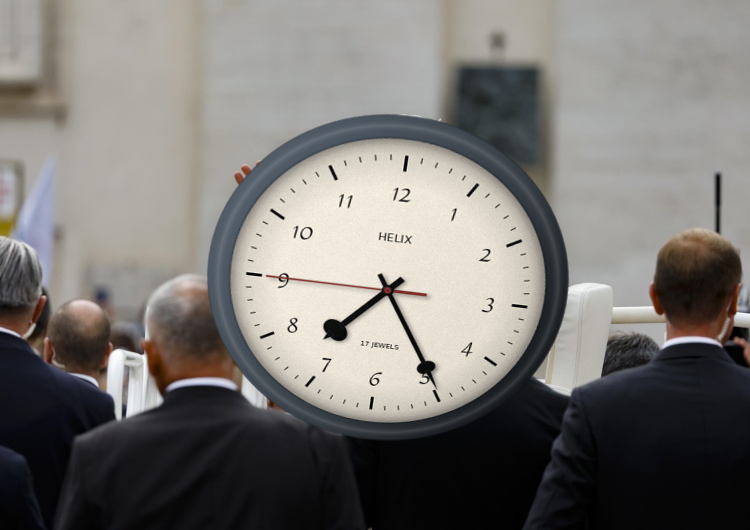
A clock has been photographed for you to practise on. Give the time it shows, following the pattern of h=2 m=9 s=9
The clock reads h=7 m=24 s=45
